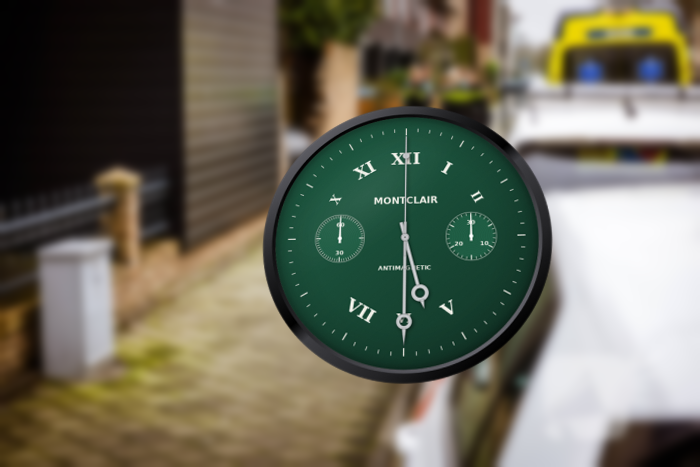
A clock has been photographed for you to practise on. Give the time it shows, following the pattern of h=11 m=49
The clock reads h=5 m=30
